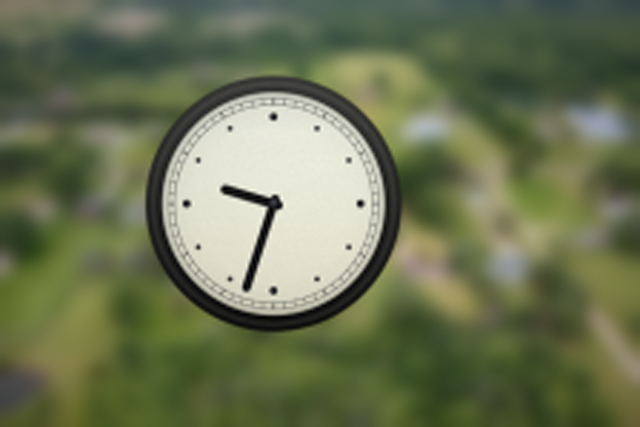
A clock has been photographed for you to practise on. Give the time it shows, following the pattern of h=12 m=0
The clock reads h=9 m=33
